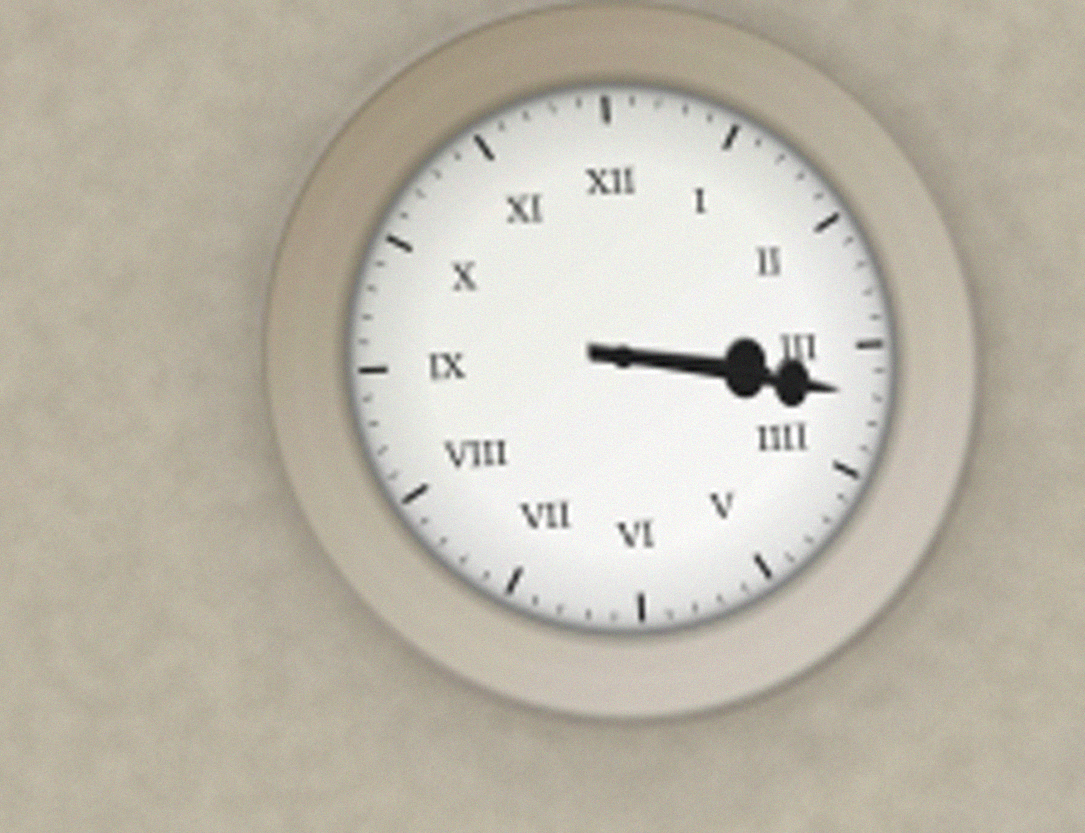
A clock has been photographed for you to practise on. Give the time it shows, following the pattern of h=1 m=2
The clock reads h=3 m=17
